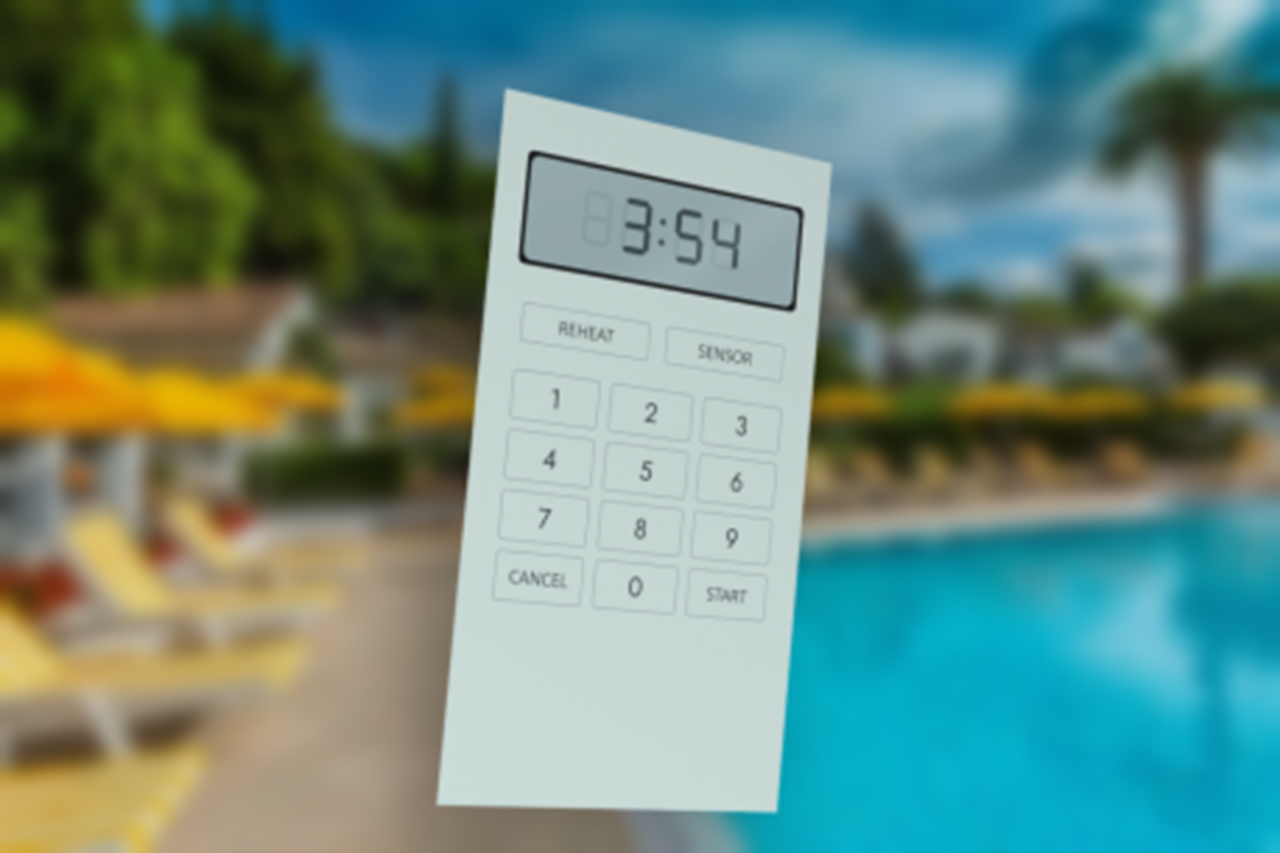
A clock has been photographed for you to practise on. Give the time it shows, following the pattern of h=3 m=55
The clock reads h=3 m=54
